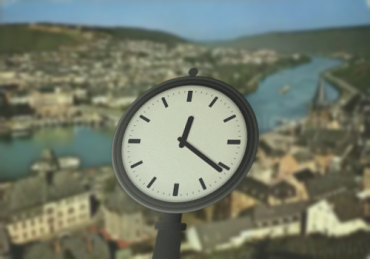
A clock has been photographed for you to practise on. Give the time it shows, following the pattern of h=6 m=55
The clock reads h=12 m=21
